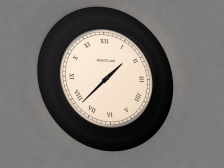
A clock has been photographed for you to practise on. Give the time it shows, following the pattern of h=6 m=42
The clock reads h=1 m=38
